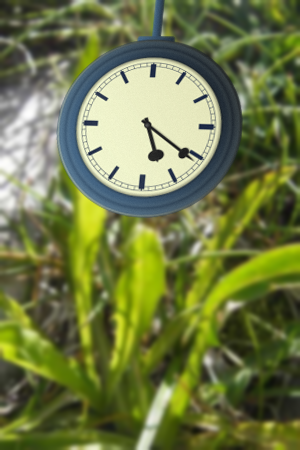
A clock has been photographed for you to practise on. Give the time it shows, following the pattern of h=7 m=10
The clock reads h=5 m=21
